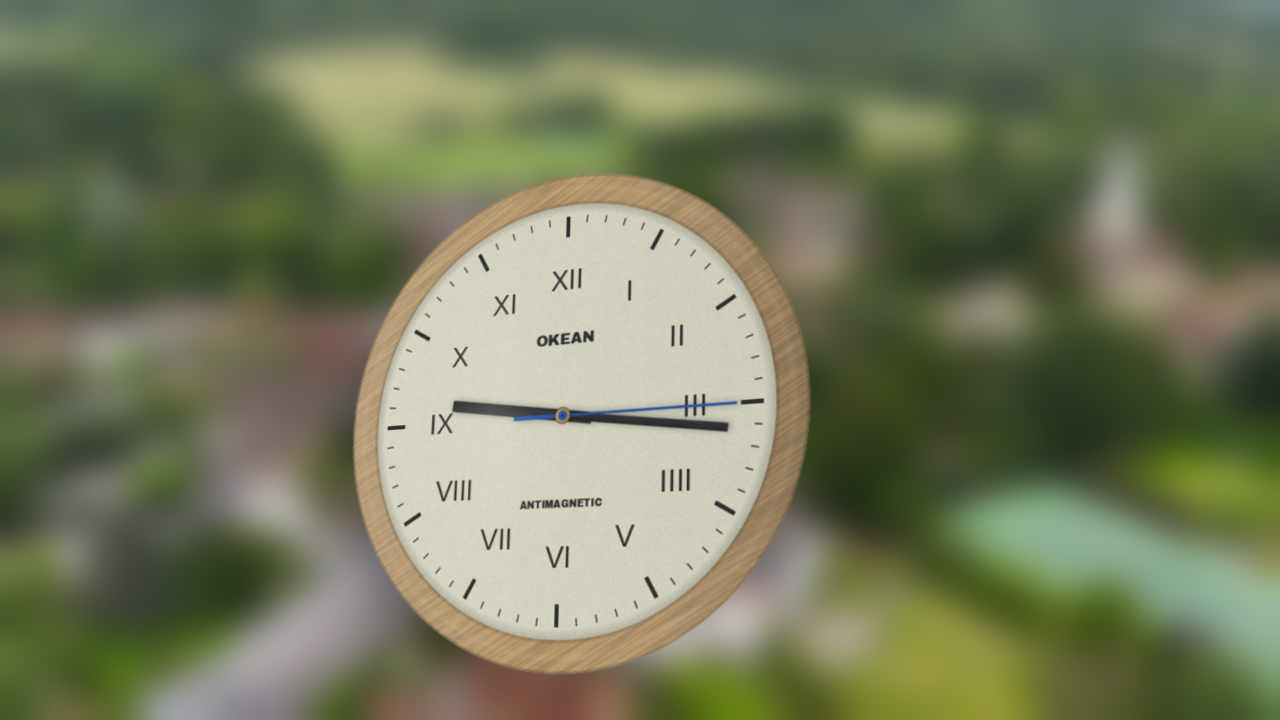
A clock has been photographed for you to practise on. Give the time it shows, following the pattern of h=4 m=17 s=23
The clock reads h=9 m=16 s=15
